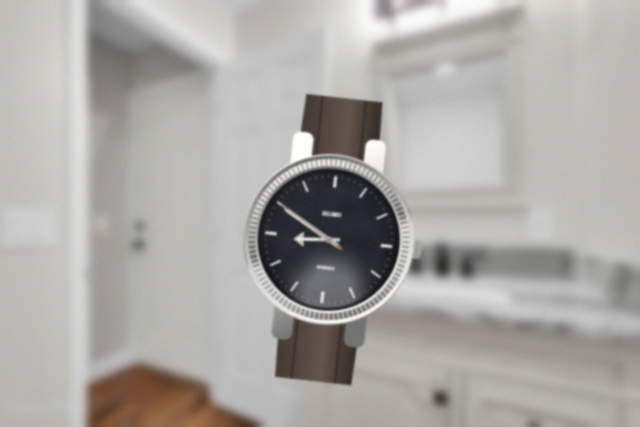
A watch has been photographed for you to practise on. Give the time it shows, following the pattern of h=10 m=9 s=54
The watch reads h=8 m=49 s=50
